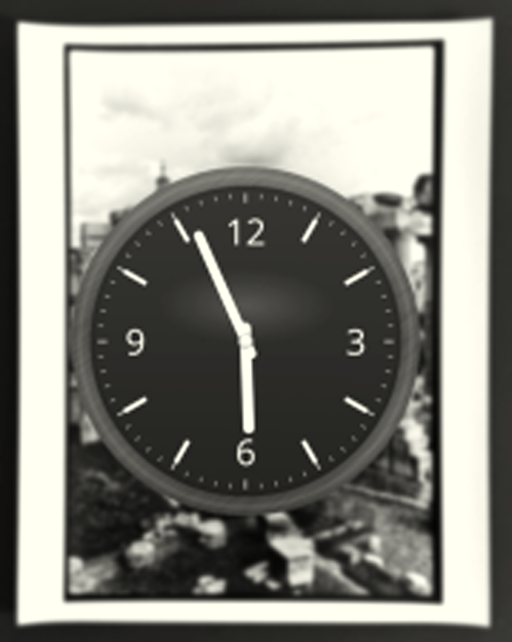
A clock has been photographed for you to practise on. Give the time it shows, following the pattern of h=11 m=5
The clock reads h=5 m=56
